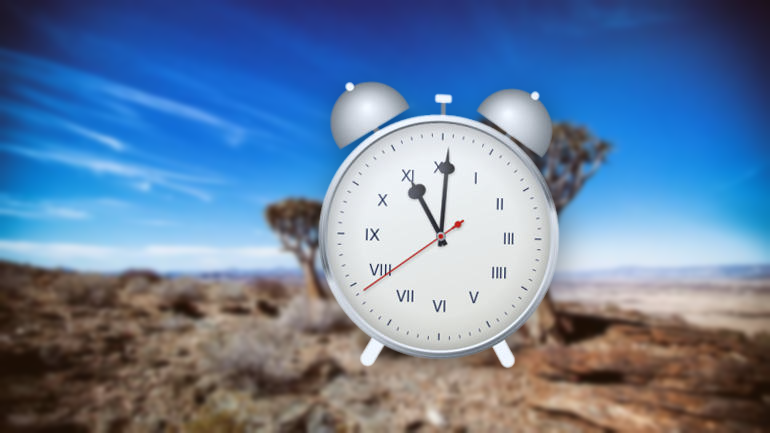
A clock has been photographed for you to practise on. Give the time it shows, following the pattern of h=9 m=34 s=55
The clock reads h=11 m=0 s=39
